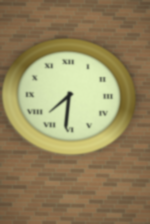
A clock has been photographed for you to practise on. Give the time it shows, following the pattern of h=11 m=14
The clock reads h=7 m=31
